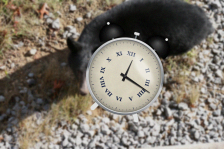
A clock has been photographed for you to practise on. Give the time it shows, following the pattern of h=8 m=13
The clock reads h=12 m=18
